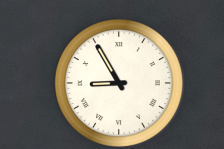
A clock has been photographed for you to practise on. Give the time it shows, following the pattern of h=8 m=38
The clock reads h=8 m=55
